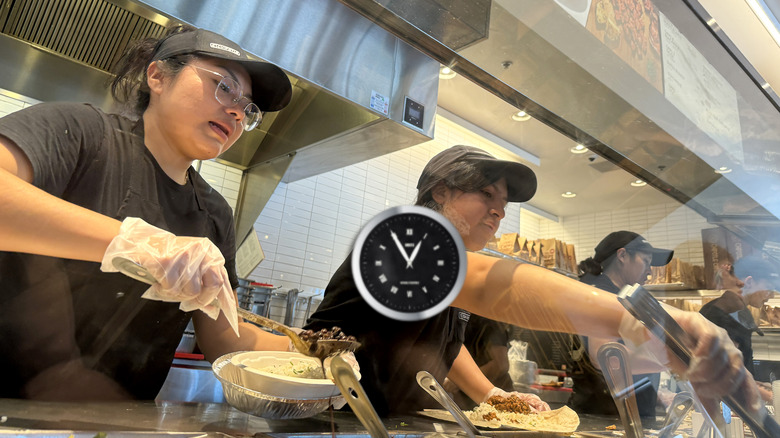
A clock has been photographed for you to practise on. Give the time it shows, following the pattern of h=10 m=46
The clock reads h=12 m=55
